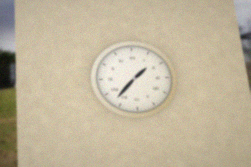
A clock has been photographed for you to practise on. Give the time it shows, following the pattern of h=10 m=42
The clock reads h=1 m=37
